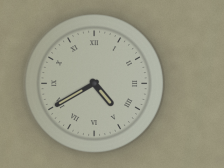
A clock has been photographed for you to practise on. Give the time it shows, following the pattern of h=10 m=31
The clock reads h=4 m=40
